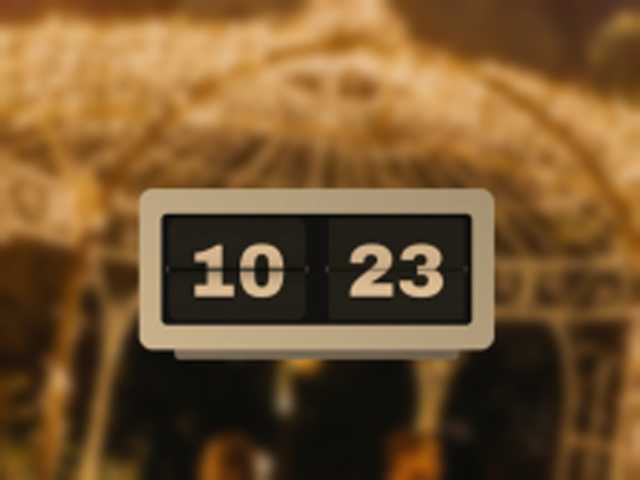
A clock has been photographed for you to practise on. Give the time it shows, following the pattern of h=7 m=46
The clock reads h=10 m=23
